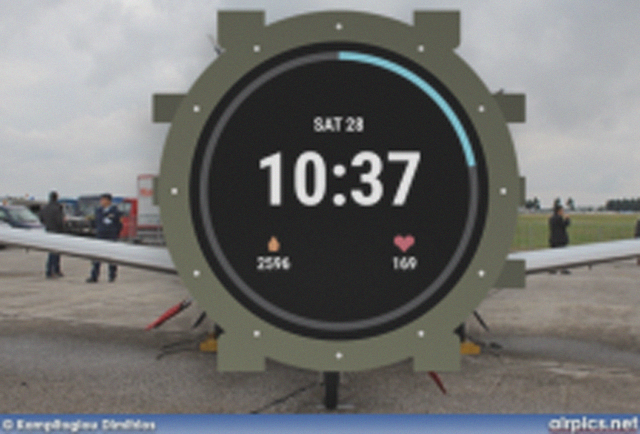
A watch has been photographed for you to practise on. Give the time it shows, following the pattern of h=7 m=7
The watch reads h=10 m=37
